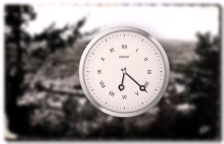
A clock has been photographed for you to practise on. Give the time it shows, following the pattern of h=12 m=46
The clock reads h=6 m=22
